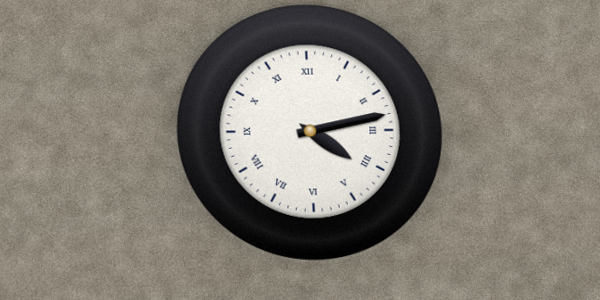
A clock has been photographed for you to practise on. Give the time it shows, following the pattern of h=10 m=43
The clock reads h=4 m=13
